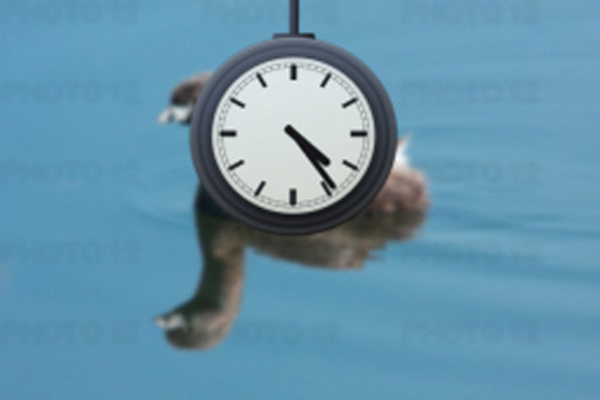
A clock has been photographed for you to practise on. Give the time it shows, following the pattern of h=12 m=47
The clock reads h=4 m=24
